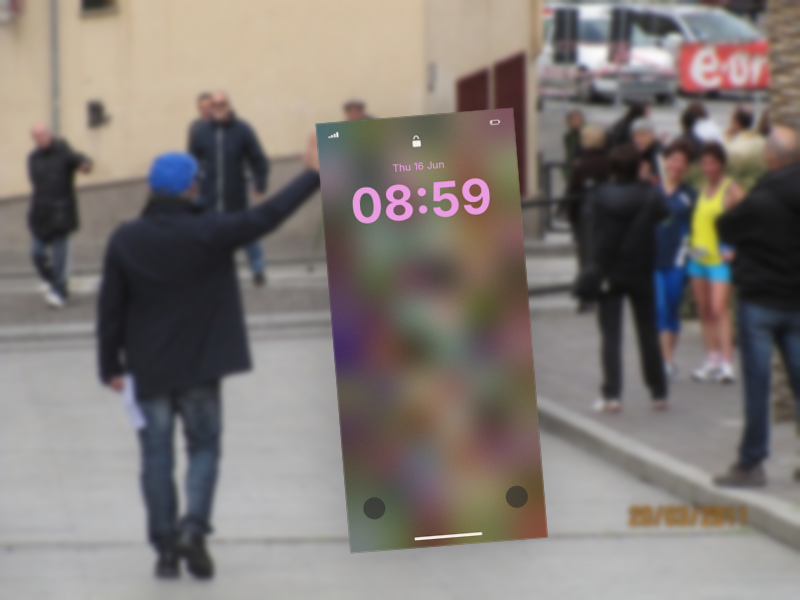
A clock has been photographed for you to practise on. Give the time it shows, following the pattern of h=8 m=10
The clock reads h=8 m=59
